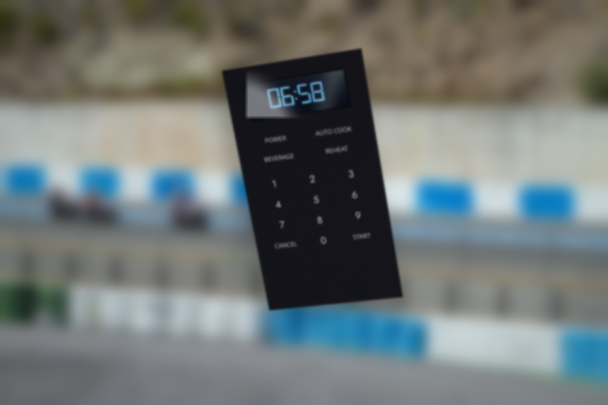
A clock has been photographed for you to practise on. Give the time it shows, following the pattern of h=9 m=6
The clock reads h=6 m=58
